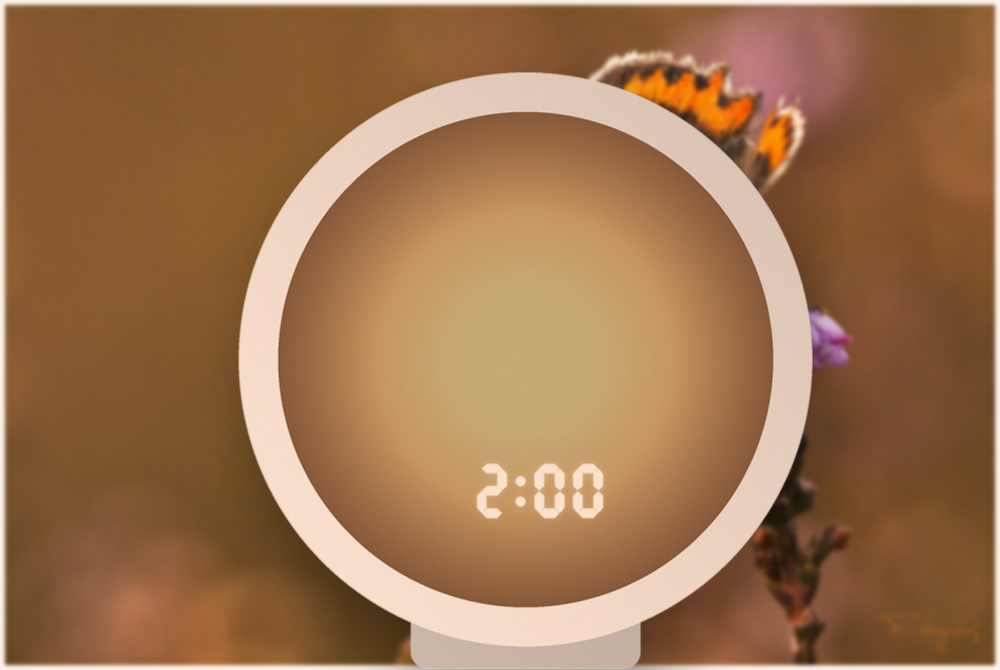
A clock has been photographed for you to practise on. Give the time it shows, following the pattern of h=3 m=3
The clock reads h=2 m=0
